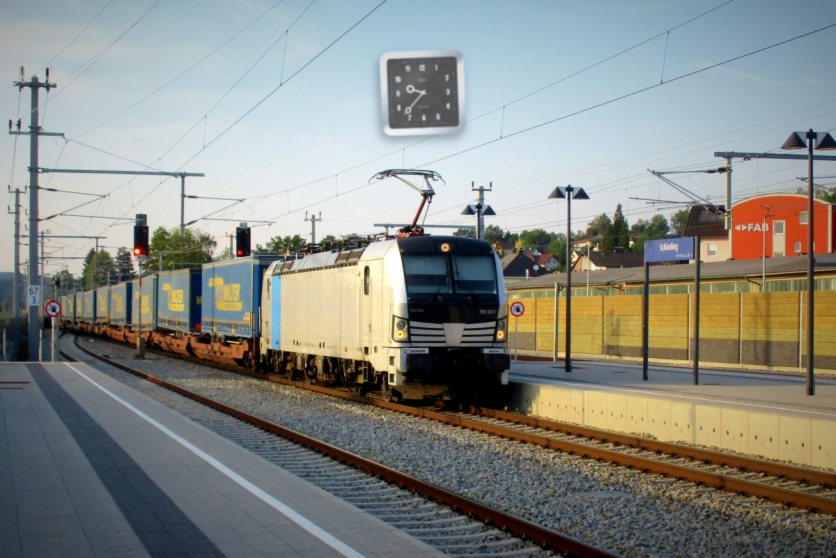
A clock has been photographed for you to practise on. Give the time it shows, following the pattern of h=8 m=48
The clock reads h=9 m=37
